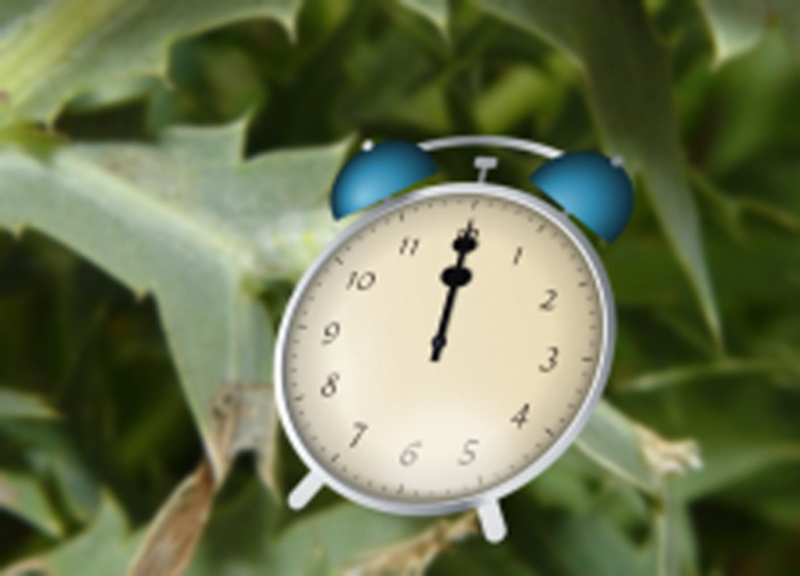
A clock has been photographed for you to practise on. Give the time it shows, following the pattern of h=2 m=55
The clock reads h=12 m=0
